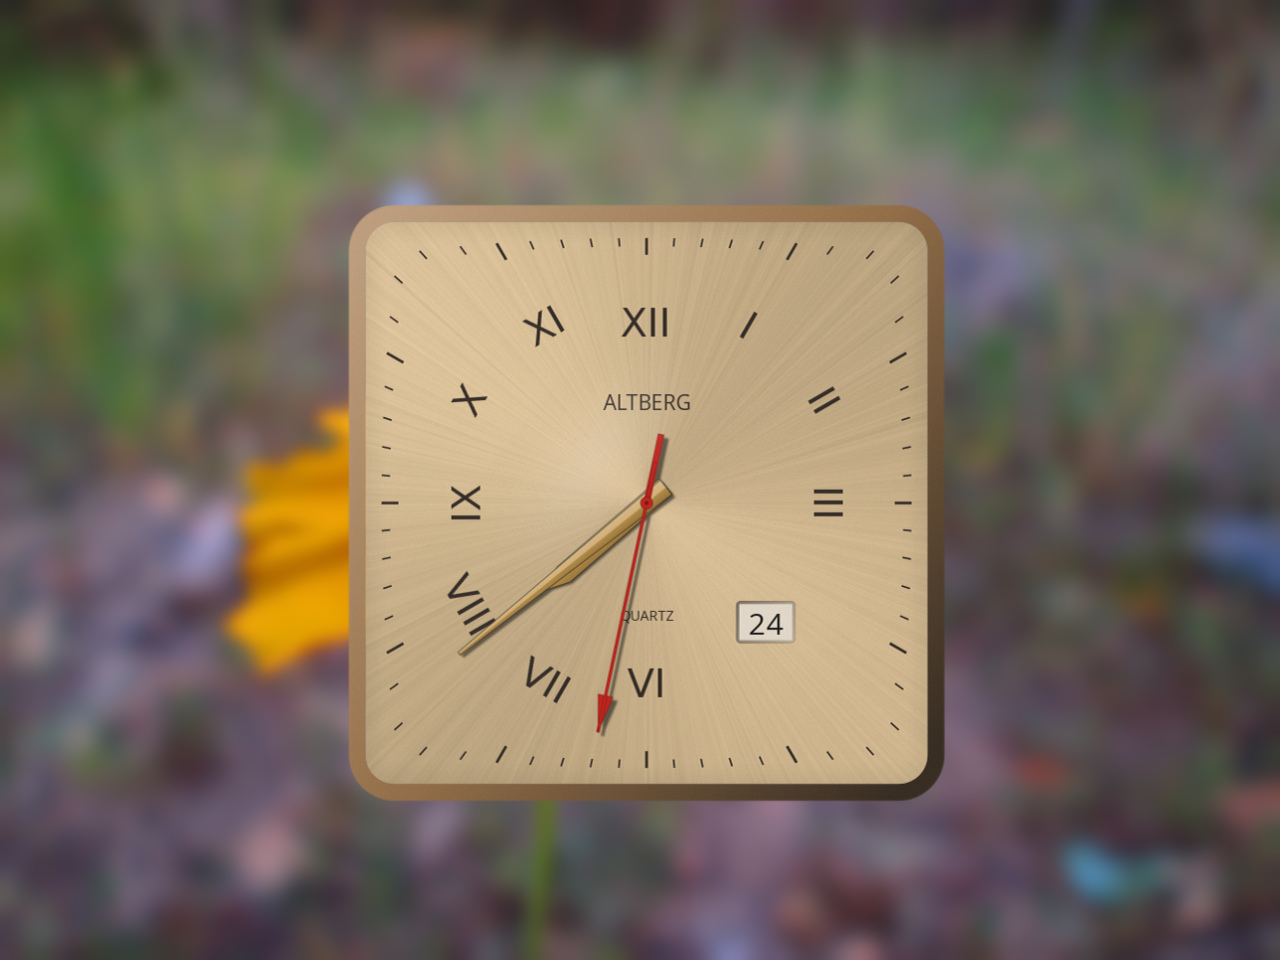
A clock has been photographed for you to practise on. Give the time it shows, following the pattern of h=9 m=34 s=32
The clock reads h=7 m=38 s=32
